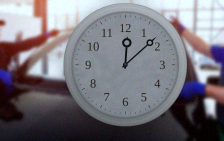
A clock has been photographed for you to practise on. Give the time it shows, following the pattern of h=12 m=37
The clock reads h=12 m=8
